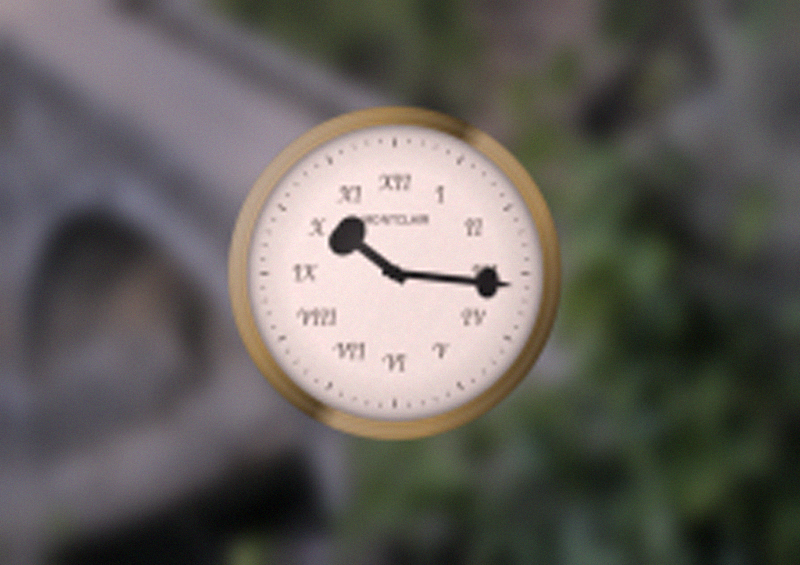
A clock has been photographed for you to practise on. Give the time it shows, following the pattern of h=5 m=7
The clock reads h=10 m=16
